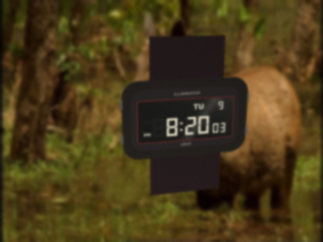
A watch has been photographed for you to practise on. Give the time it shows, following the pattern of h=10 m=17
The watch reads h=8 m=20
